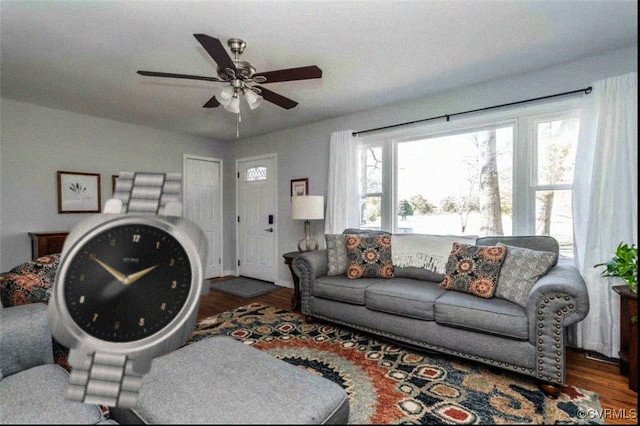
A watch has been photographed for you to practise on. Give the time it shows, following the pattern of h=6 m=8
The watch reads h=1 m=50
